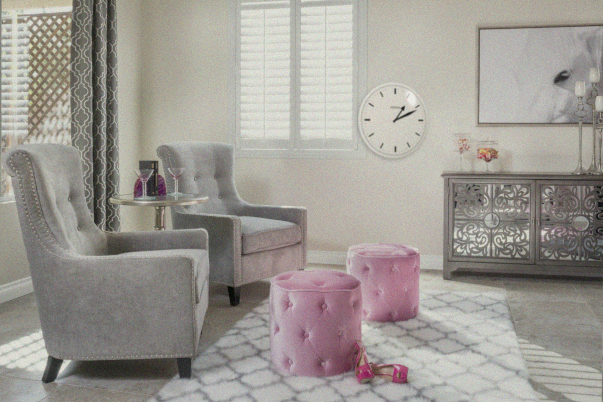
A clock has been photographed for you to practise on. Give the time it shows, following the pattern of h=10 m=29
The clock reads h=1 m=11
